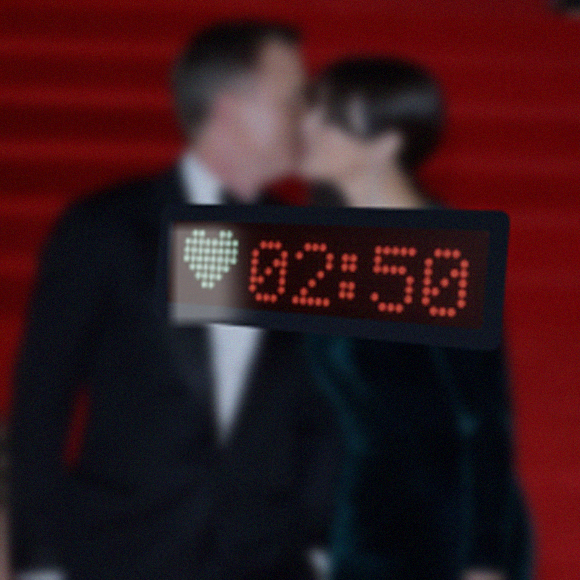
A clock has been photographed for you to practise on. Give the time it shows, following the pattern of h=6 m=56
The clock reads h=2 m=50
